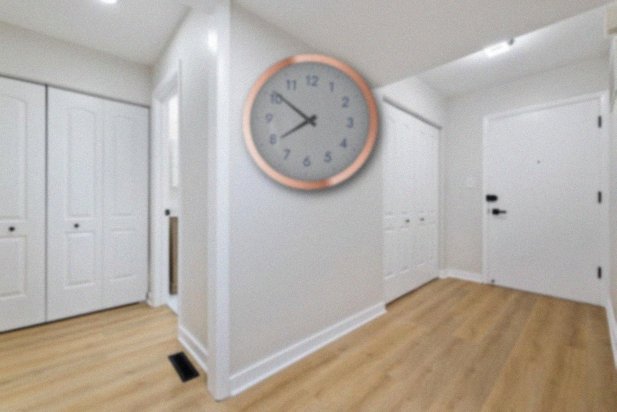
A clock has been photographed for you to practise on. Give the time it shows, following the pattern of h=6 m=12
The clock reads h=7 m=51
